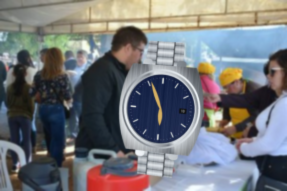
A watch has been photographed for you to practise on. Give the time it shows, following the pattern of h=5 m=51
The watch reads h=5 m=56
